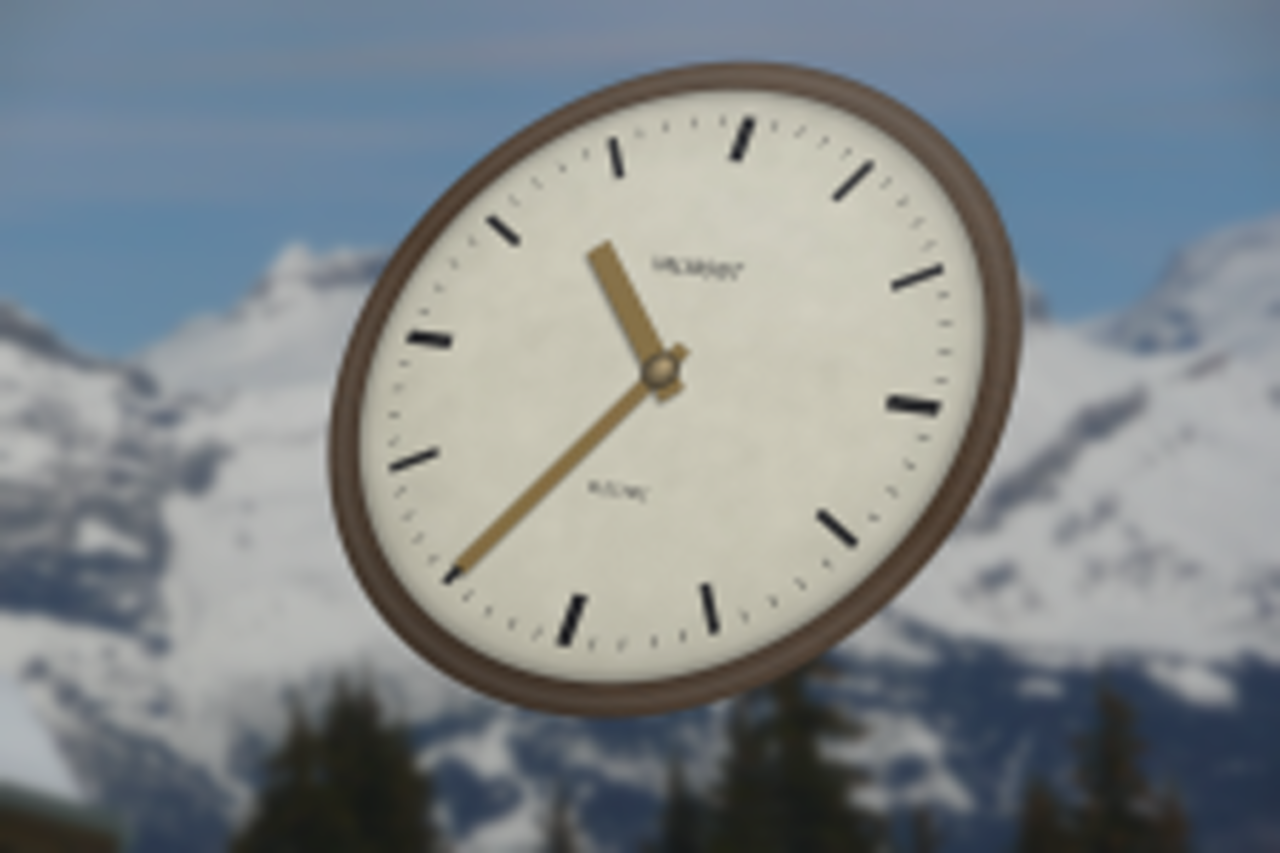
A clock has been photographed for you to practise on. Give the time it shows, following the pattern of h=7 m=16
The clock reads h=10 m=35
